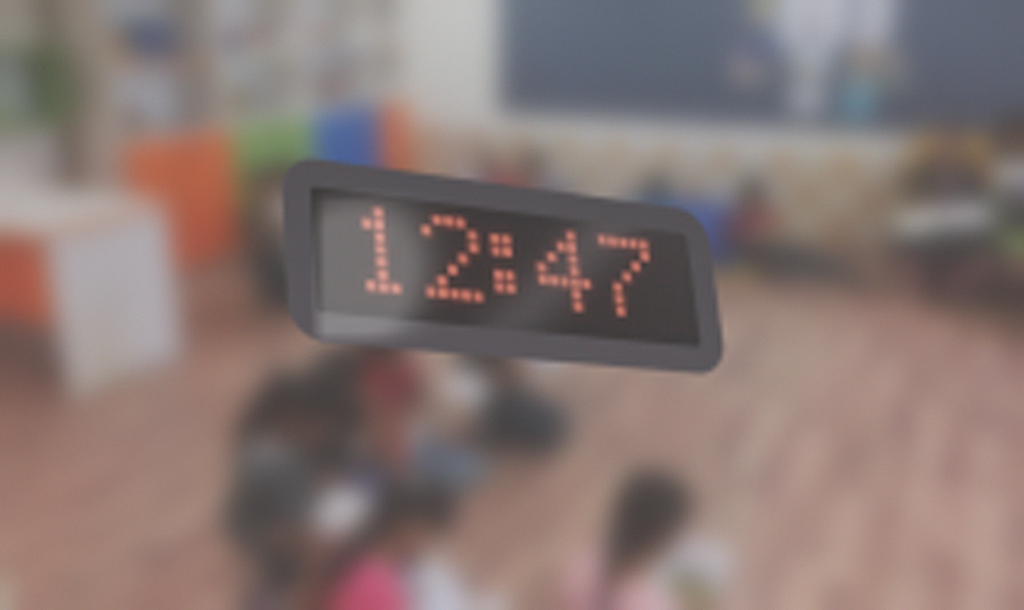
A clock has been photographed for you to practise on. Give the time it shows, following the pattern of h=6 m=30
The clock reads h=12 m=47
